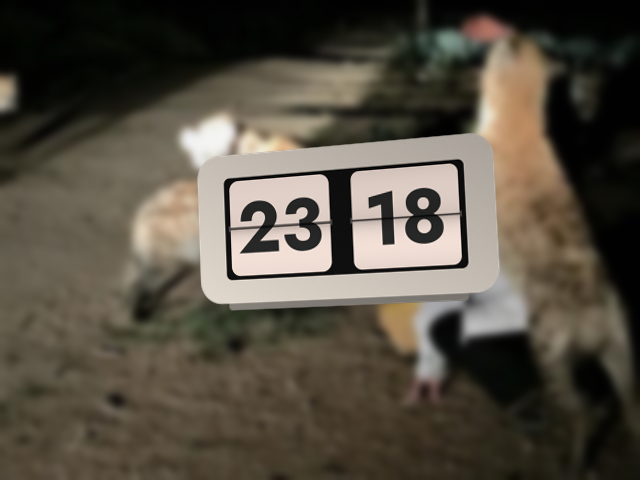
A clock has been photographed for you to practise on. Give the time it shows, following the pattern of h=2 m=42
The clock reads h=23 m=18
